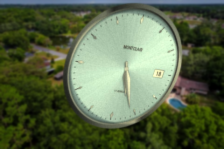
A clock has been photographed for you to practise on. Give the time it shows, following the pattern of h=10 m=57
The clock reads h=5 m=26
